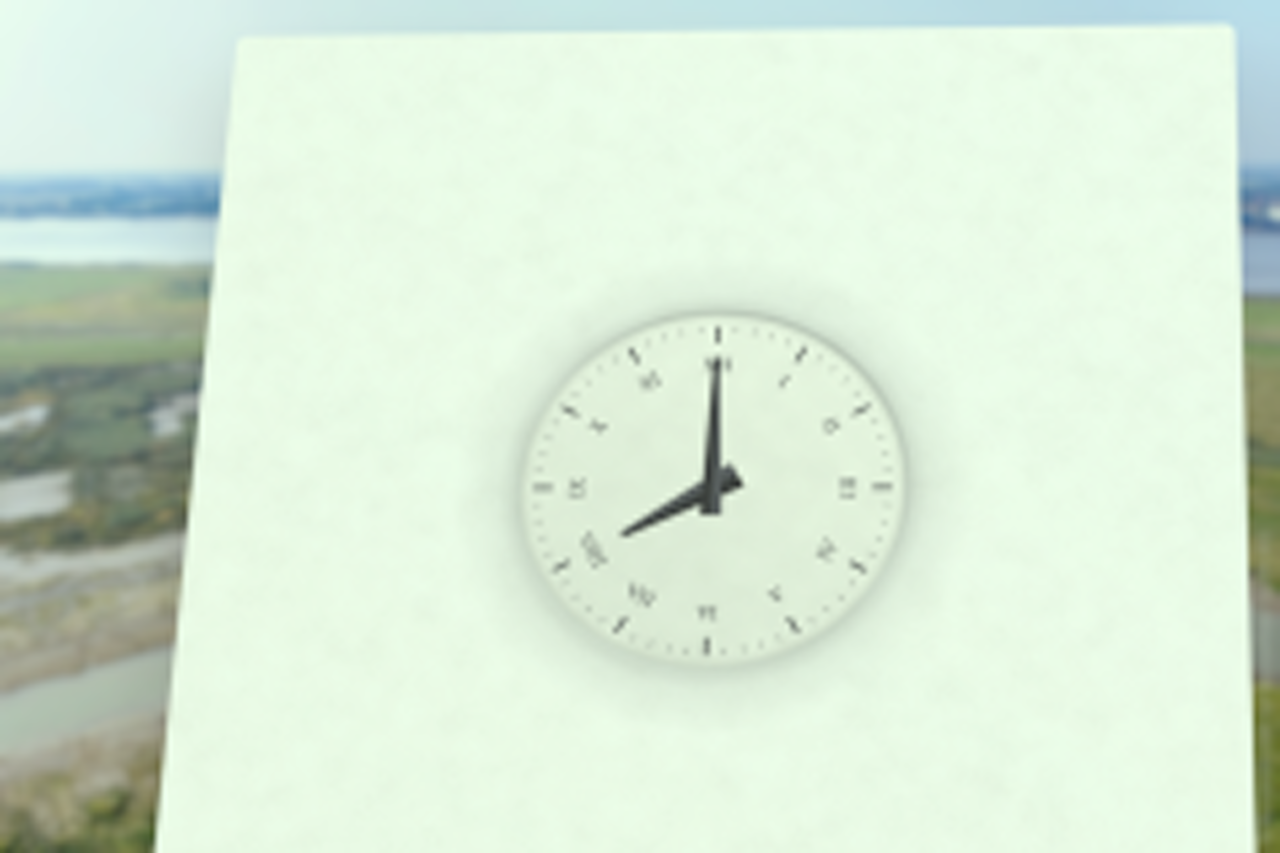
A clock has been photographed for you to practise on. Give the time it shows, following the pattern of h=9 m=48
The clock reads h=8 m=0
